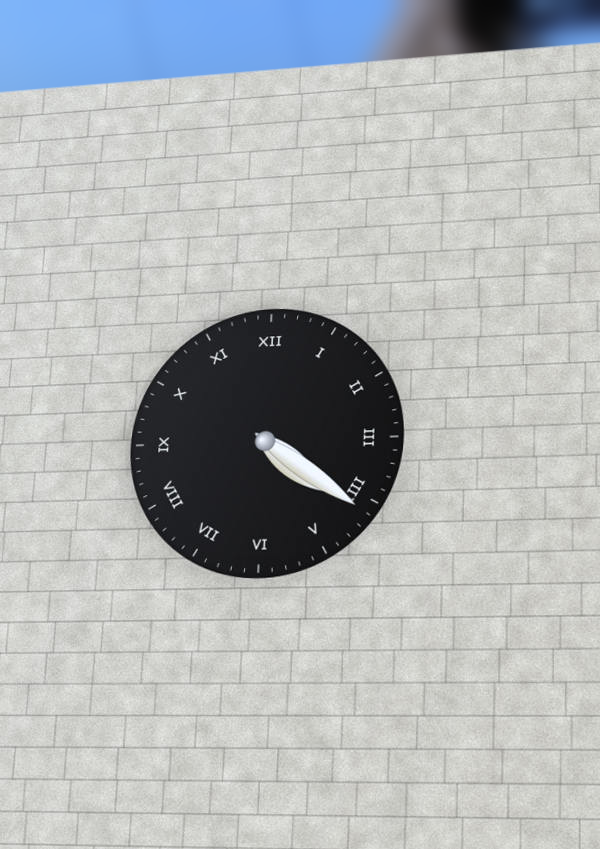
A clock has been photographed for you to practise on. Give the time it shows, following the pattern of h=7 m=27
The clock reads h=4 m=21
